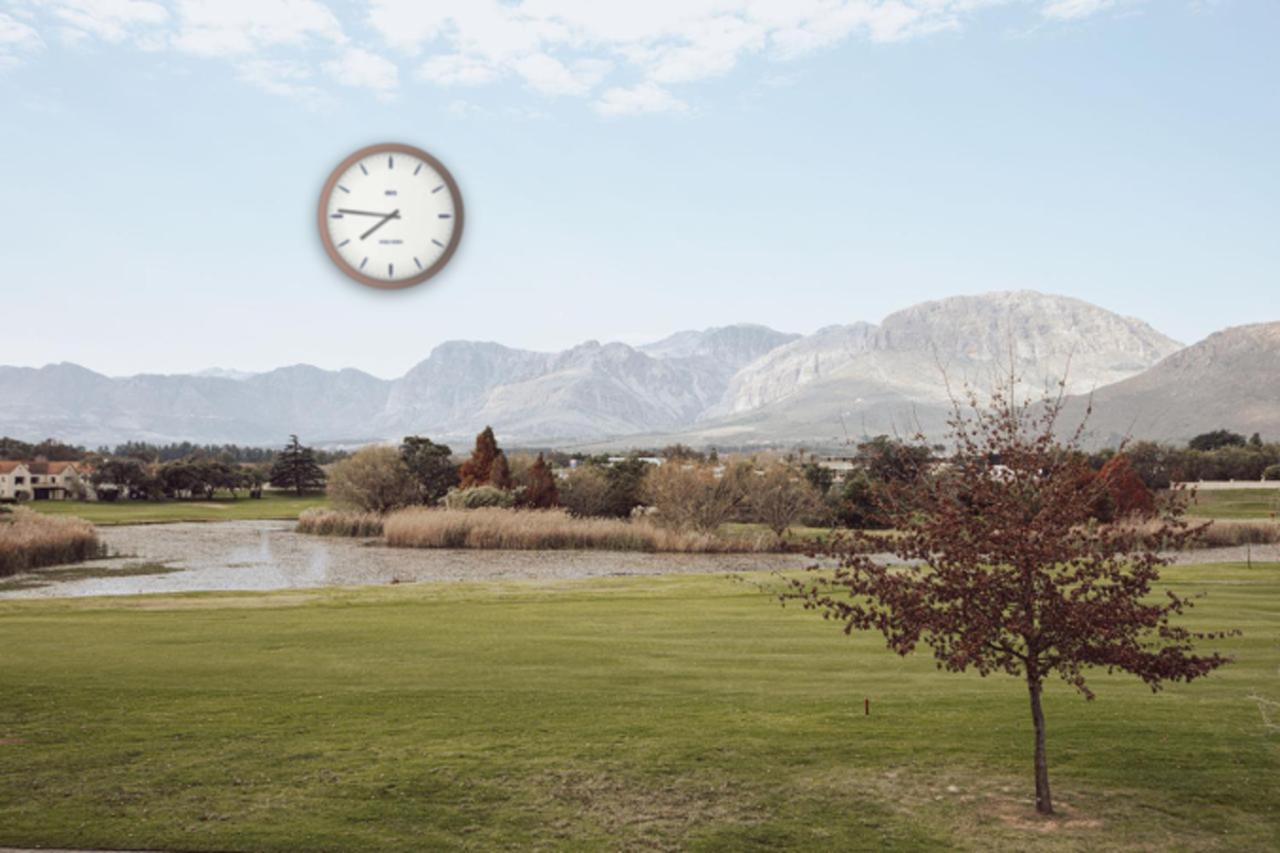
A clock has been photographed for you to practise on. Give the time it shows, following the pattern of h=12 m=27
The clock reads h=7 m=46
